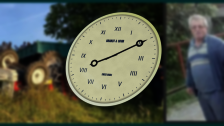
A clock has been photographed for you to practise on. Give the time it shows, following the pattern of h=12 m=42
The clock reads h=8 m=10
